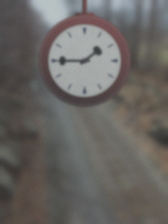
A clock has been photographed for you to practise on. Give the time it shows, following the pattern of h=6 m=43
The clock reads h=1 m=45
